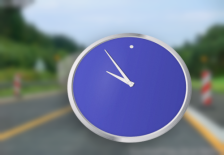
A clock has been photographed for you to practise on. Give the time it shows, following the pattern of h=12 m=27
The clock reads h=9 m=54
